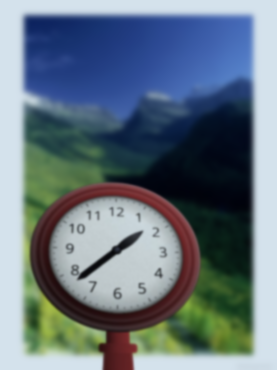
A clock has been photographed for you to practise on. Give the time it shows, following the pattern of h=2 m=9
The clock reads h=1 m=38
